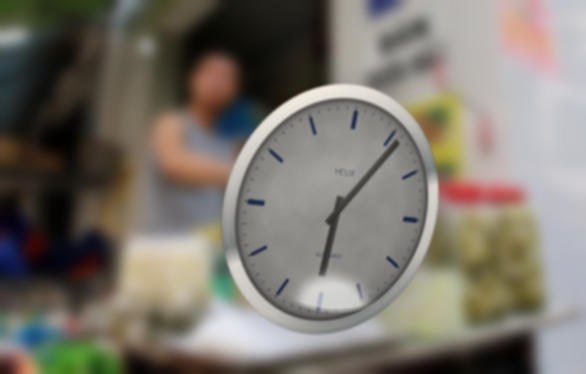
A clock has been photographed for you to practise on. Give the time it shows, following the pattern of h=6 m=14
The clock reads h=6 m=6
